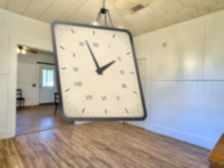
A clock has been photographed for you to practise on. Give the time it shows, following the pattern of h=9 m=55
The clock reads h=1 m=57
